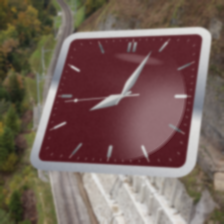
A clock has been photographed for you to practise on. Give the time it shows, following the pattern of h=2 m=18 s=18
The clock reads h=8 m=3 s=44
